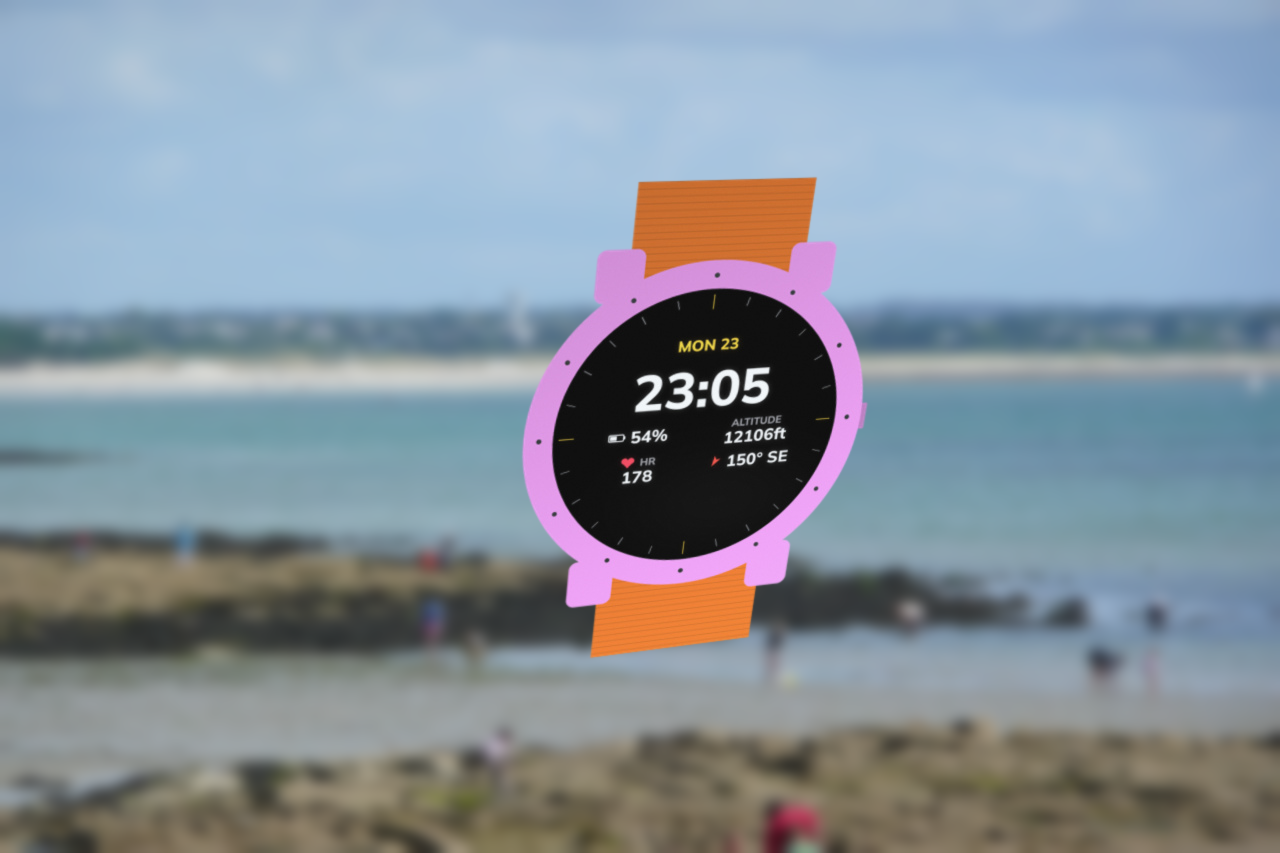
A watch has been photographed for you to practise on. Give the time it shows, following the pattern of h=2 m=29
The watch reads h=23 m=5
